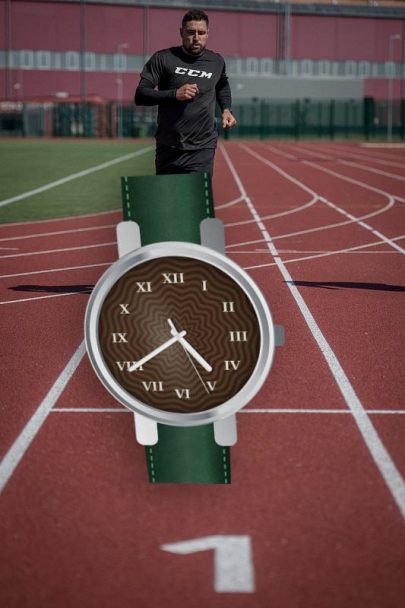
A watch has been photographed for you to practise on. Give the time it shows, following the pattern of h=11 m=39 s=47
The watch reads h=4 m=39 s=26
